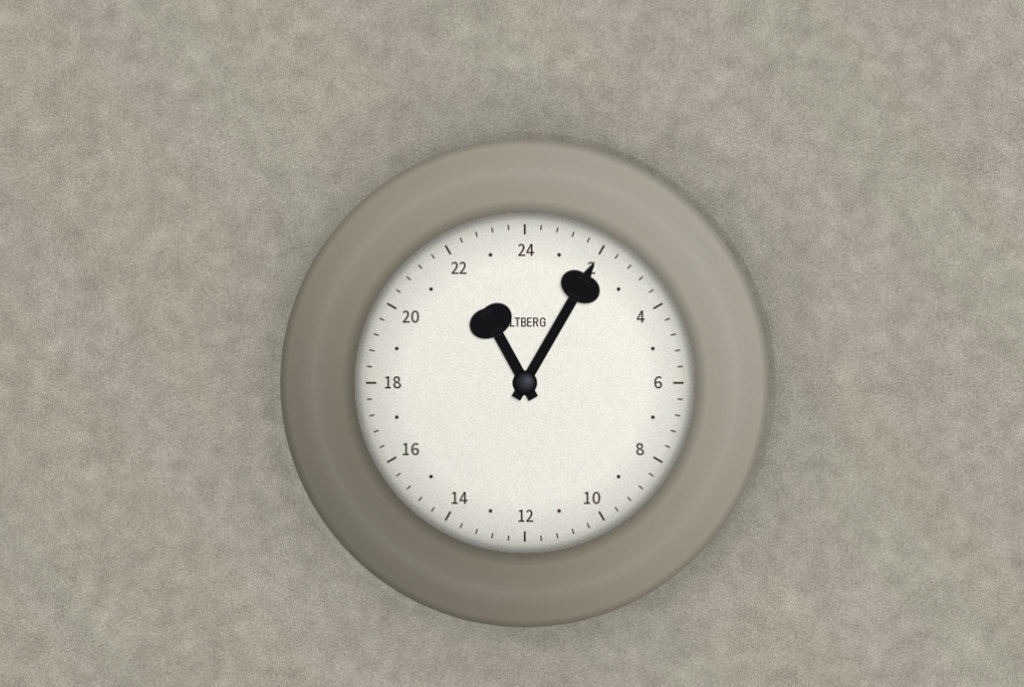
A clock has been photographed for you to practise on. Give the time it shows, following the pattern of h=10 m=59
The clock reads h=22 m=5
